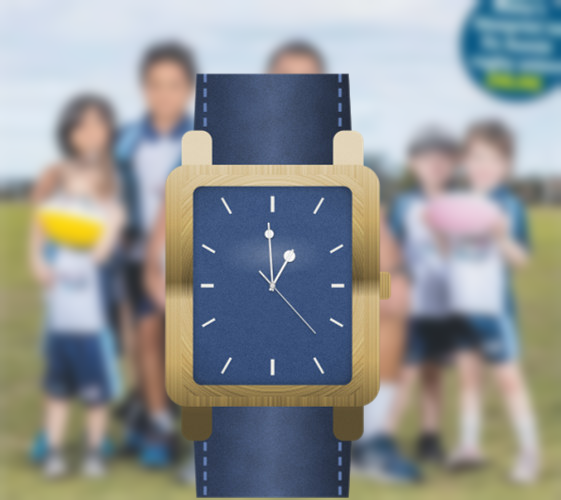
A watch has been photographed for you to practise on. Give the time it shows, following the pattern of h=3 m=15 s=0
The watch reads h=12 m=59 s=23
